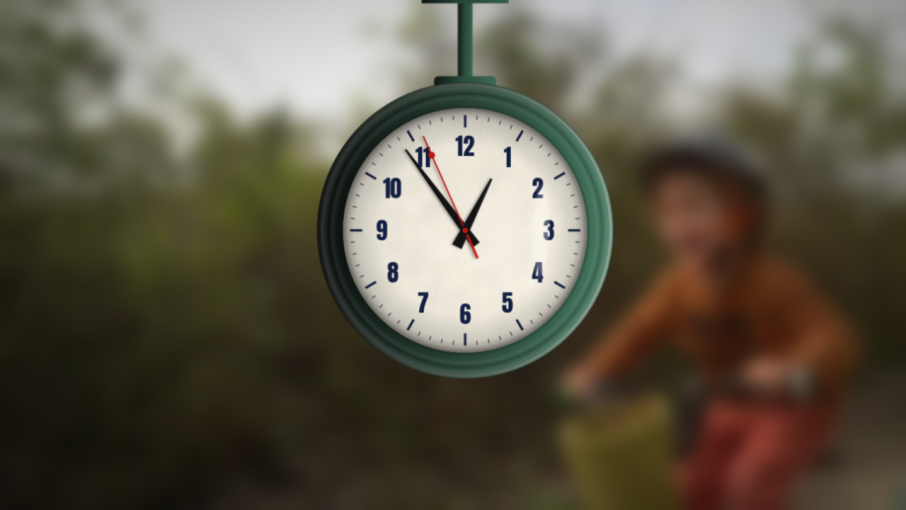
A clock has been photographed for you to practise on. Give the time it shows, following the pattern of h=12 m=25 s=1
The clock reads h=12 m=53 s=56
